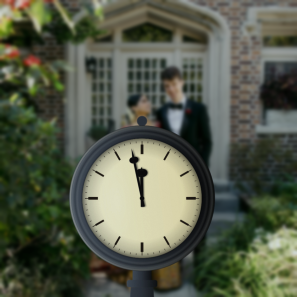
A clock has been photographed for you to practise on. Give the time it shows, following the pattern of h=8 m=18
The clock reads h=11 m=58
